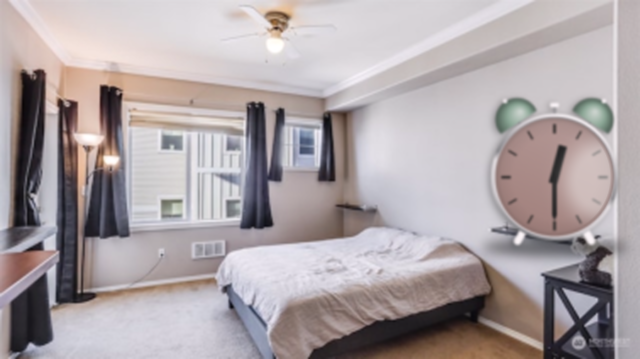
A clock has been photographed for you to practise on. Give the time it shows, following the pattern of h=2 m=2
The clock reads h=12 m=30
